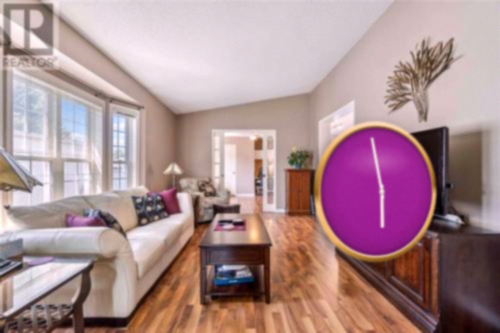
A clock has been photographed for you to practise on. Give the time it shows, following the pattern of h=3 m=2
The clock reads h=5 m=58
